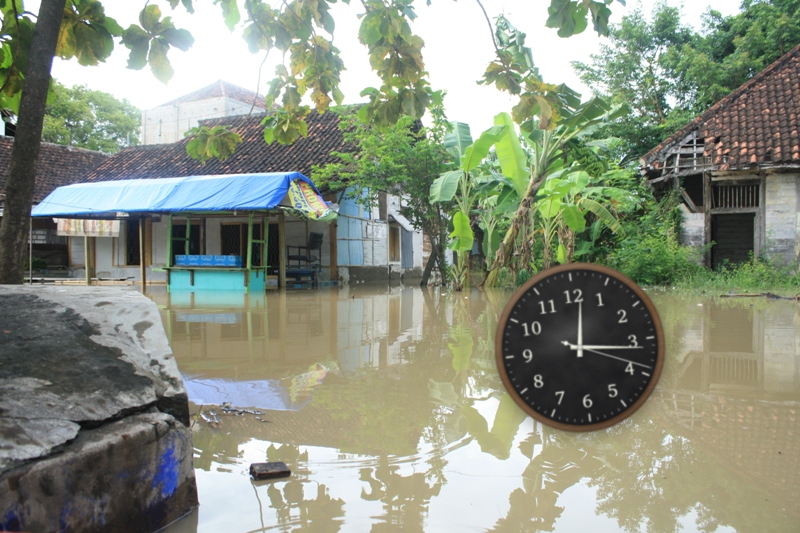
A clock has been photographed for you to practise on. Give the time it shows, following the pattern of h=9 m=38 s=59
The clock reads h=12 m=16 s=19
